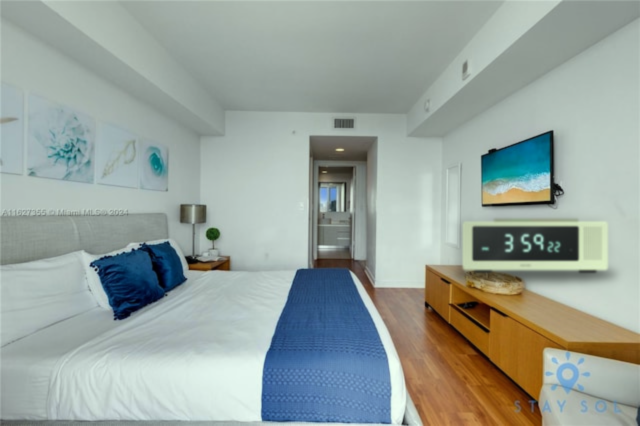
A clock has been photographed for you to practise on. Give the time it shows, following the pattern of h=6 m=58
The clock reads h=3 m=59
